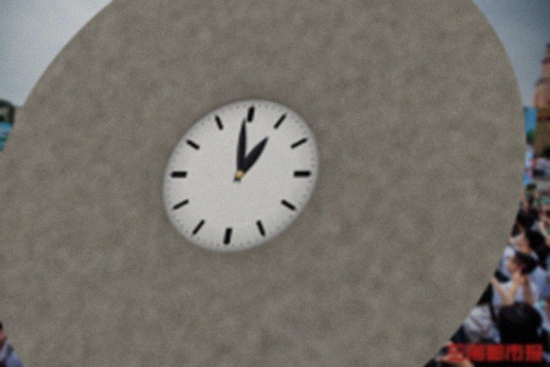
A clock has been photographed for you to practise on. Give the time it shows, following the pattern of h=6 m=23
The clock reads h=12 m=59
